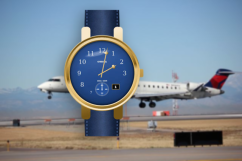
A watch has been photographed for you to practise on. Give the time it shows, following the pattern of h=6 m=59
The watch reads h=2 m=2
